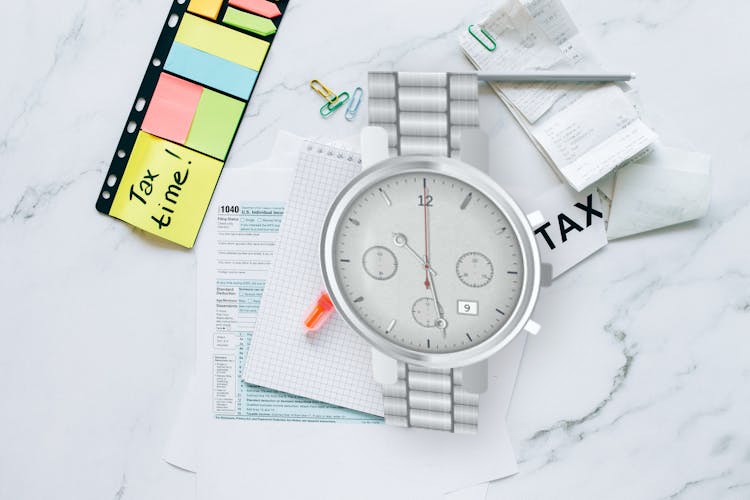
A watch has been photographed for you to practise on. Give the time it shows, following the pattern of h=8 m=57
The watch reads h=10 m=28
